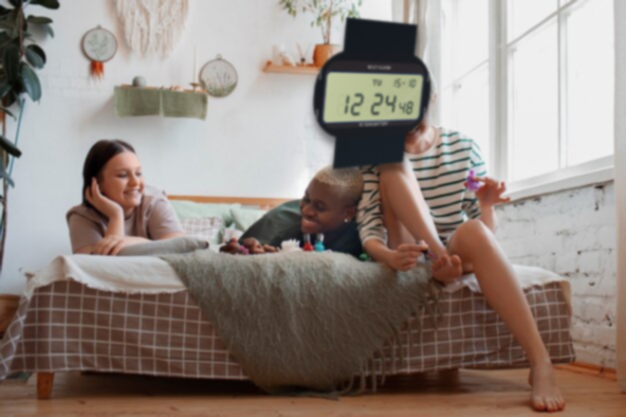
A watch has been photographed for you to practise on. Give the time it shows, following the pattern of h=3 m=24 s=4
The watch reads h=12 m=24 s=48
